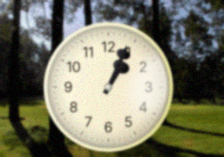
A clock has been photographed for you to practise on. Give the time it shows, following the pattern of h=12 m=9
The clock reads h=1 m=4
